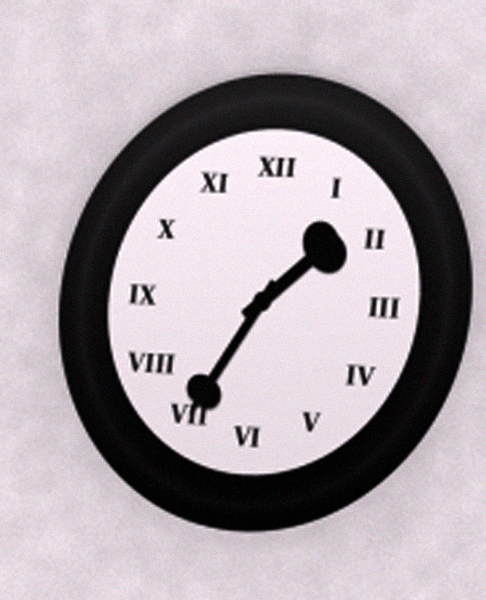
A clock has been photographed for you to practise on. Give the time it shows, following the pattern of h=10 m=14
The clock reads h=1 m=35
